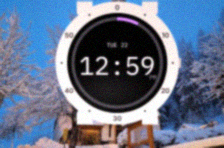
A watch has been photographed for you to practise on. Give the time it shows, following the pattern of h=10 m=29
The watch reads h=12 m=59
